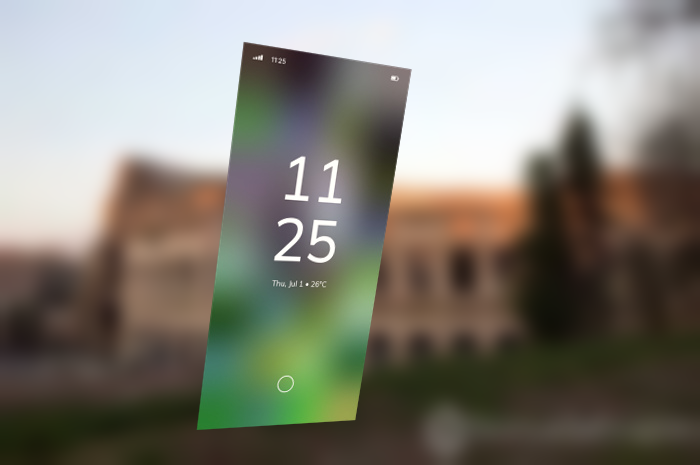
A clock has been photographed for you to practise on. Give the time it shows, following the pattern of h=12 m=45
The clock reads h=11 m=25
